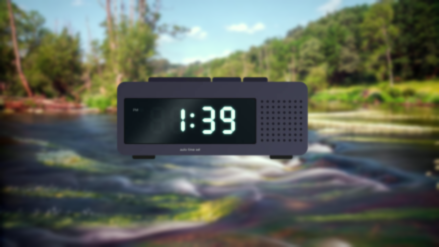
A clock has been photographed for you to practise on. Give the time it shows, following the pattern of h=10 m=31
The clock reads h=1 m=39
